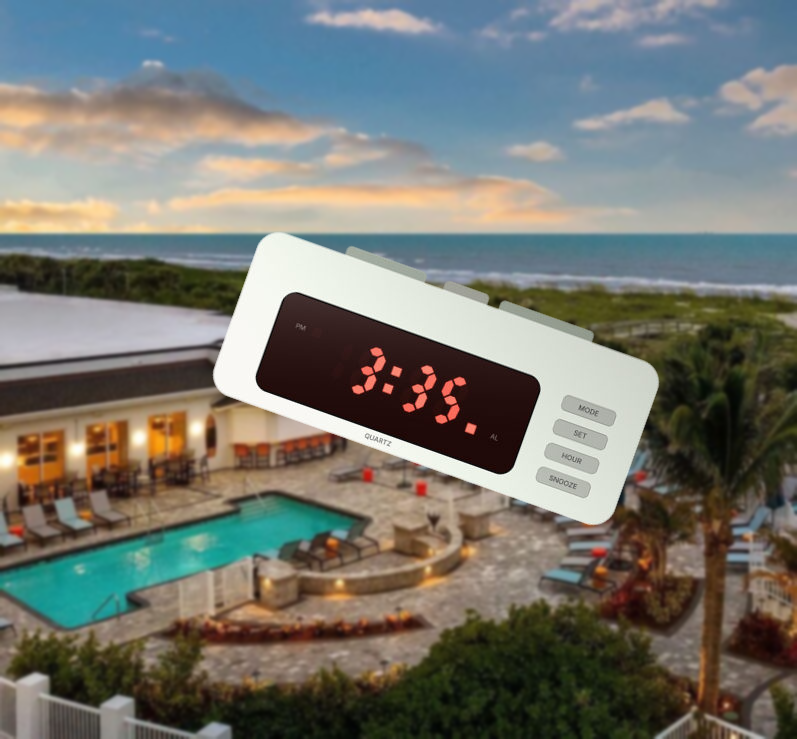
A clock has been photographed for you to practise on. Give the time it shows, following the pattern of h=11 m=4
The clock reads h=3 m=35
